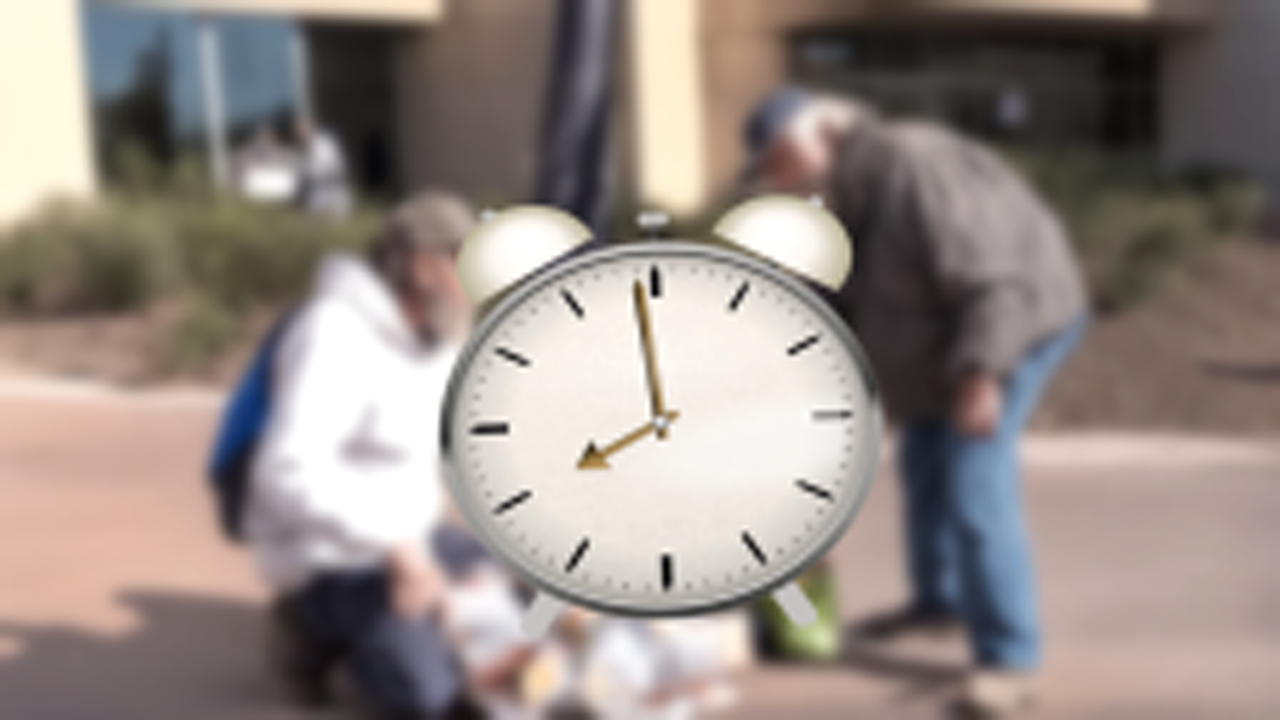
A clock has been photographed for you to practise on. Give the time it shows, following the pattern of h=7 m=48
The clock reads h=7 m=59
